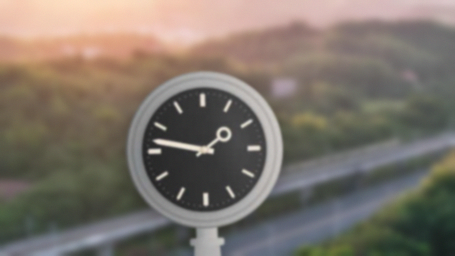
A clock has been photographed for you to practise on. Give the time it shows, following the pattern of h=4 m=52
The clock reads h=1 m=47
